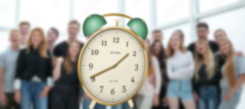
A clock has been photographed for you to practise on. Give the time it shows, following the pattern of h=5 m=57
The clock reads h=1 m=41
